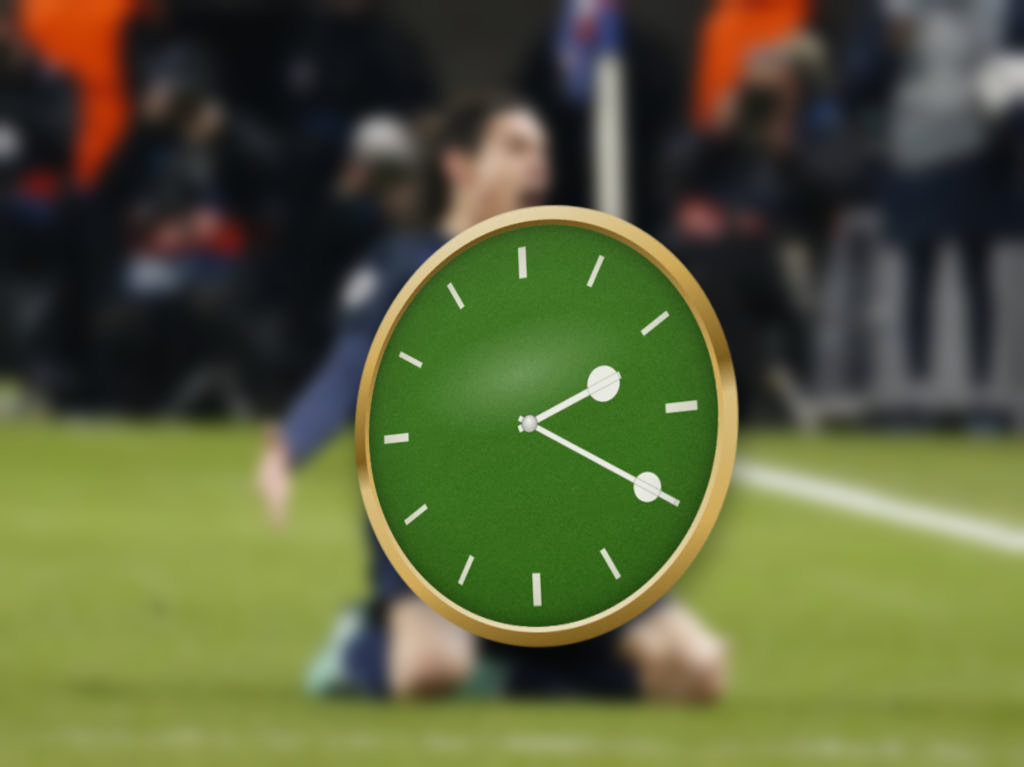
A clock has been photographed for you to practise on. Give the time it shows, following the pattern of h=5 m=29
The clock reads h=2 m=20
